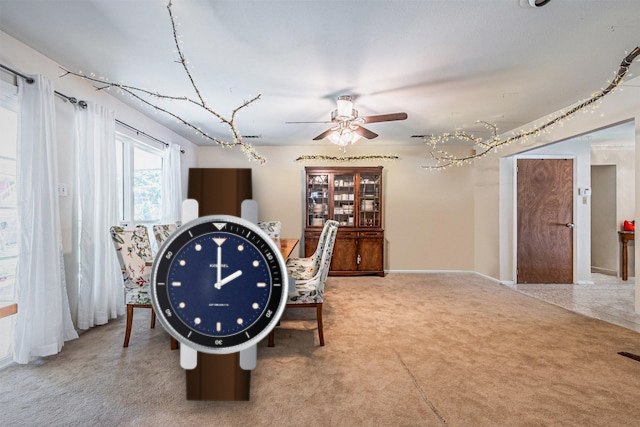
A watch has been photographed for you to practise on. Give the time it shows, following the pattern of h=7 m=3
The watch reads h=2 m=0
